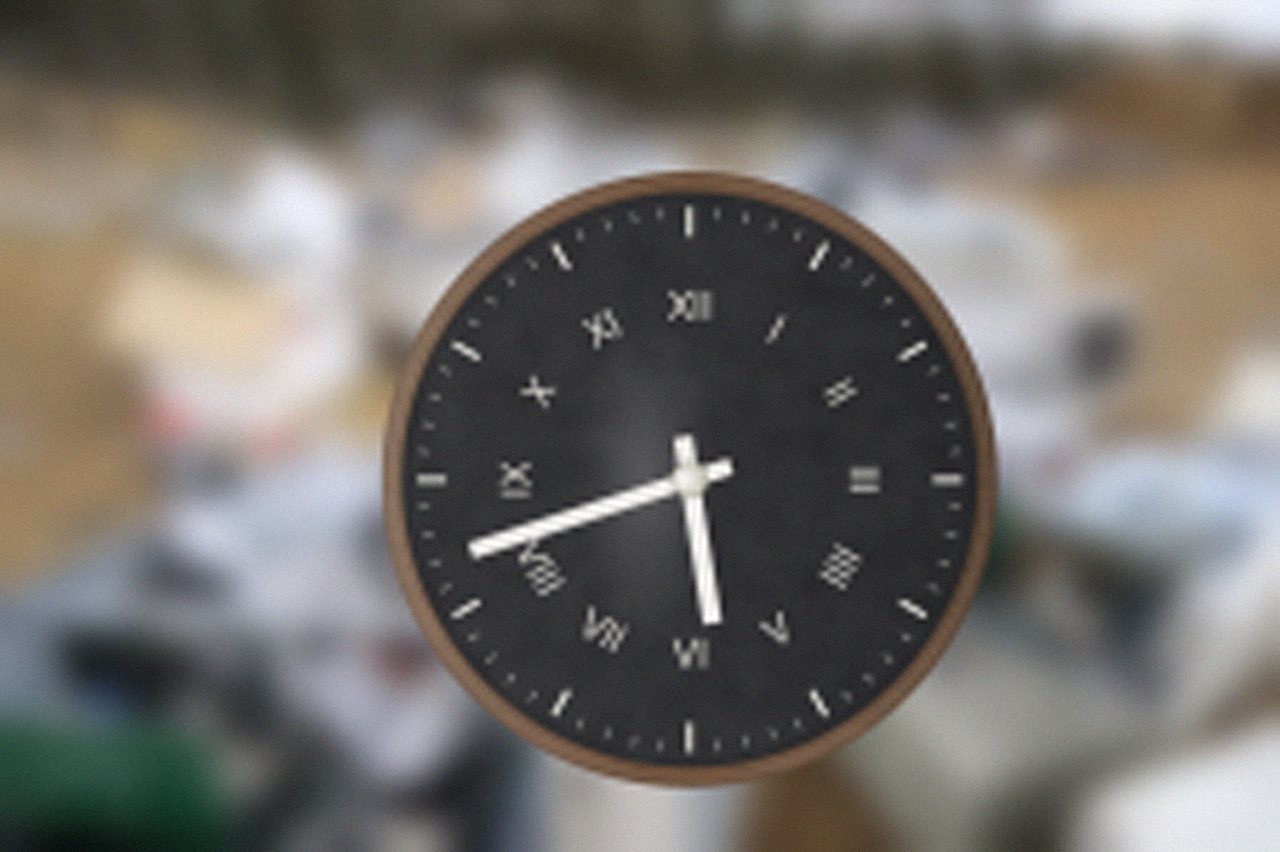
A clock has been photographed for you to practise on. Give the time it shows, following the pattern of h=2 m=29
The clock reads h=5 m=42
